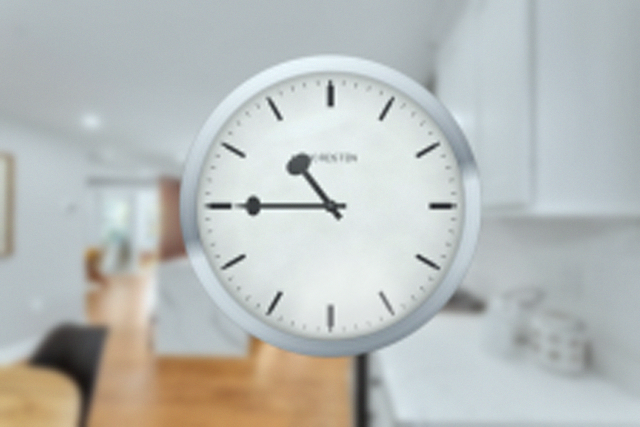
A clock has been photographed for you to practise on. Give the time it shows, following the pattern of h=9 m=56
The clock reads h=10 m=45
